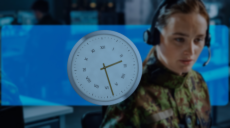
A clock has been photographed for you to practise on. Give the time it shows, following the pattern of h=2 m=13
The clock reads h=2 m=28
